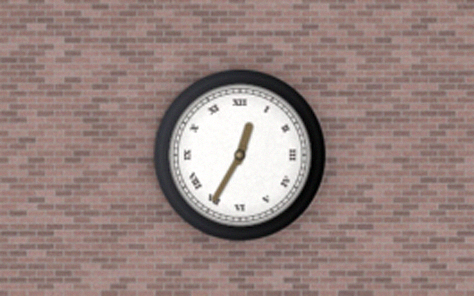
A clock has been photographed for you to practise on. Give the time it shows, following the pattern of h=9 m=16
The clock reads h=12 m=35
